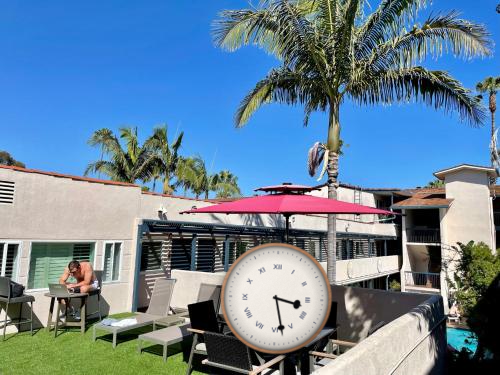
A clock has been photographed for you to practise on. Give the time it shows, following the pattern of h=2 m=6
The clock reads h=3 m=28
